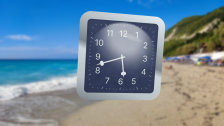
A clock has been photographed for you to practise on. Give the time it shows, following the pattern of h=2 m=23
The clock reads h=5 m=42
